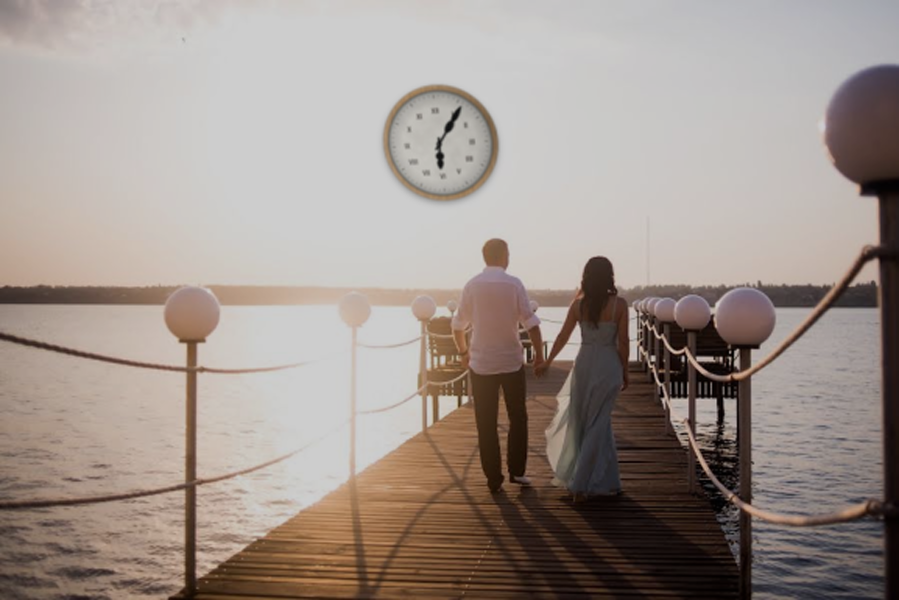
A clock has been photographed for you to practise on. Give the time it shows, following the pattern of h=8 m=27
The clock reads h=6 m=6
